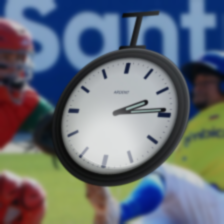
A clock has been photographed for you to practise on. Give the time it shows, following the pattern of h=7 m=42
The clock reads h=2 m=14
